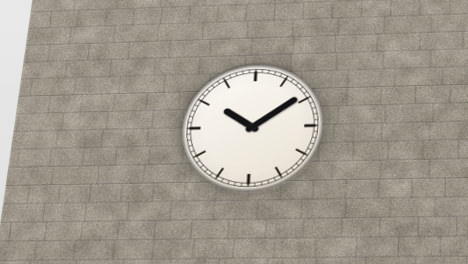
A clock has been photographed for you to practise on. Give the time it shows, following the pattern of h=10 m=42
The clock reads h=10 m=9
